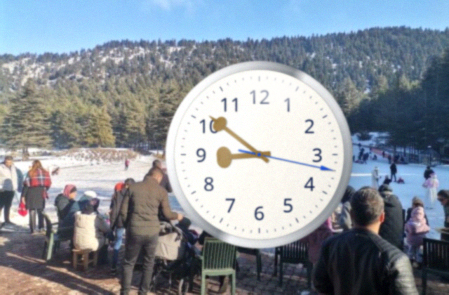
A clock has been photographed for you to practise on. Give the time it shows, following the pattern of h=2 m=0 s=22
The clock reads h=8 m=51 s=17
